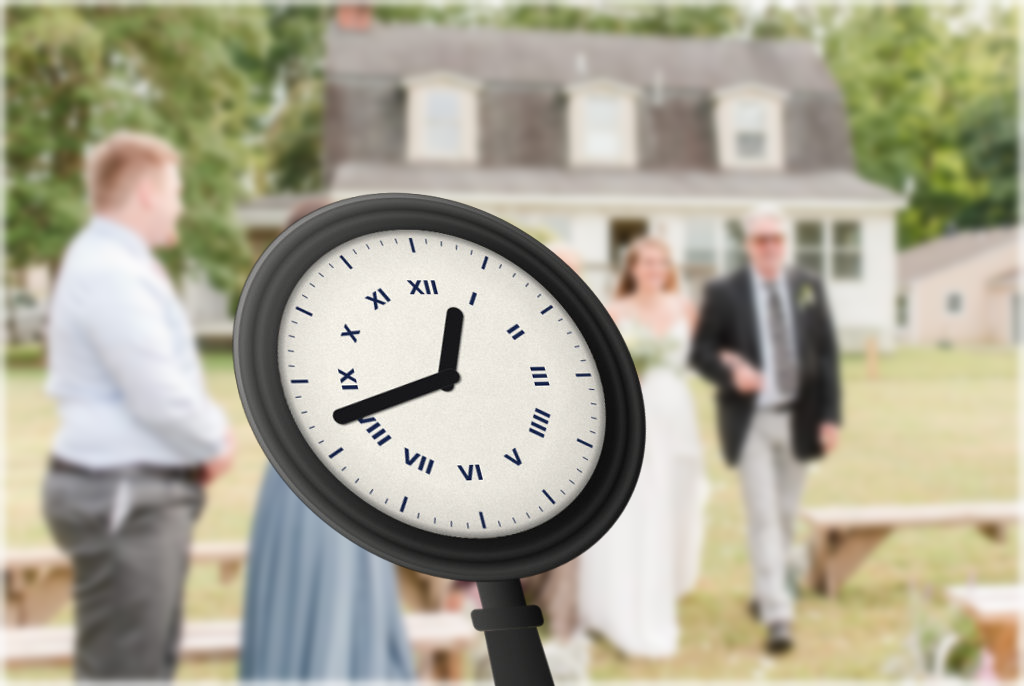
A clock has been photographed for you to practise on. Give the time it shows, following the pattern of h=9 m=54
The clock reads h=12 m=42
